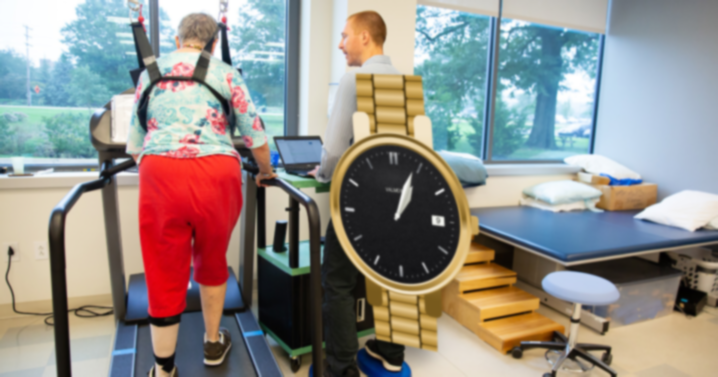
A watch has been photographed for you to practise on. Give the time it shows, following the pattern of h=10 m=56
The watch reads h=1 m=4
